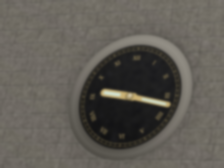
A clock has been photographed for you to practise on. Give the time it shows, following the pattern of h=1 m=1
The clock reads h=9 m=17
